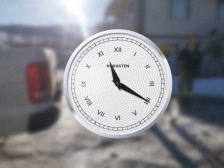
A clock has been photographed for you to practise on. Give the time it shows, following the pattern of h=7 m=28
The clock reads h=11 m=20
